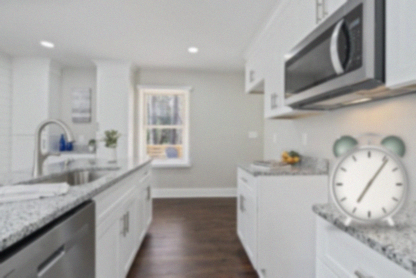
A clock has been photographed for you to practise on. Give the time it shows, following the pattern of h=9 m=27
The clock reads h=7 m=6
